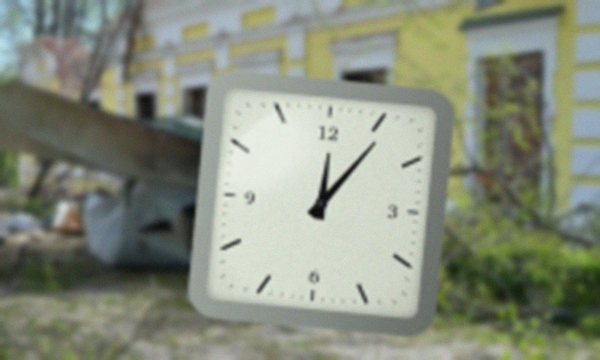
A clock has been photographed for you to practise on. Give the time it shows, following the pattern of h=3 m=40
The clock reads h=12 m=6
